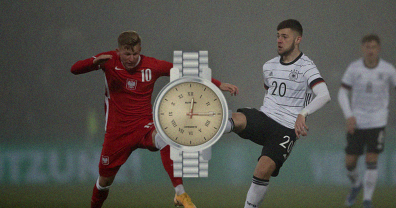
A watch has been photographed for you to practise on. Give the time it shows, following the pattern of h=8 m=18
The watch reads h=12 m=15
